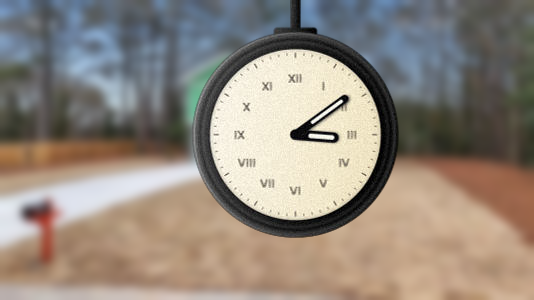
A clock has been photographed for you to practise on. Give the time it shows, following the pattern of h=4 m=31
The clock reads h=3 m=9
